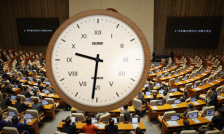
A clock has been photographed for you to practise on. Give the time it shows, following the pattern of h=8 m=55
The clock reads h=9 m=31
